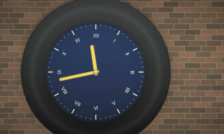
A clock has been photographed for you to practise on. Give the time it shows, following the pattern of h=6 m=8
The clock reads h=11 m=43
